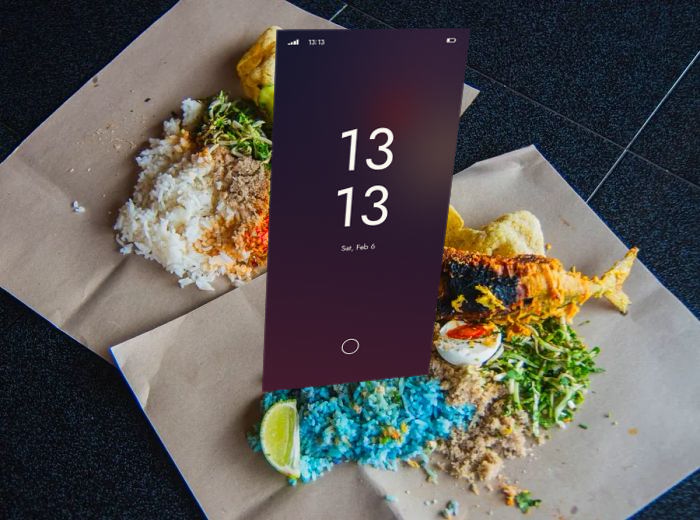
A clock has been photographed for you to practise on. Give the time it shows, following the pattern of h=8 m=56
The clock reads h=13 m=13
